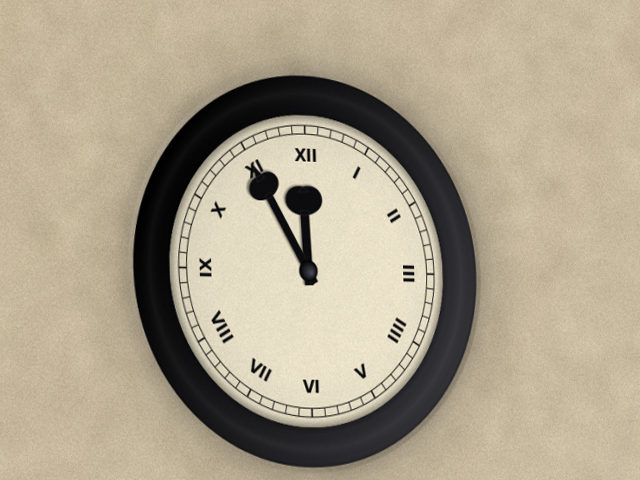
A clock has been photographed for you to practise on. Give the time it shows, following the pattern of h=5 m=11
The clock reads h=11 m=55
